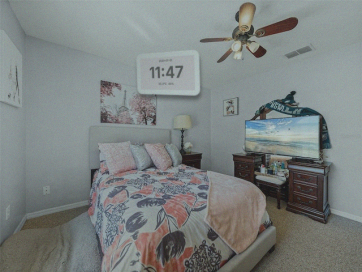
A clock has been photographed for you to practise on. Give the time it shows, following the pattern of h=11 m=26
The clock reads h=11 m=47
